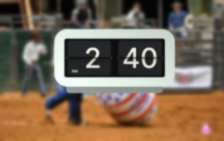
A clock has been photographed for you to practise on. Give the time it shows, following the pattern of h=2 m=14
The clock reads h=2 m=40
